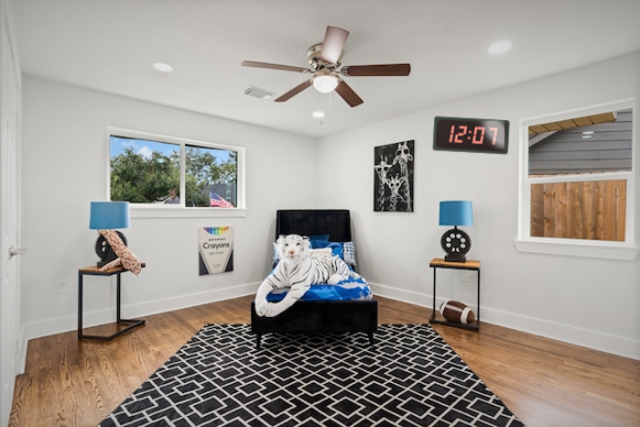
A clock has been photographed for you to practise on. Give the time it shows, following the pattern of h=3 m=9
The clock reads h=12 m=7
